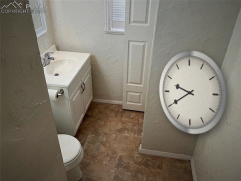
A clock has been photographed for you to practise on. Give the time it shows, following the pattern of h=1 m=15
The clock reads h=9 m=40
